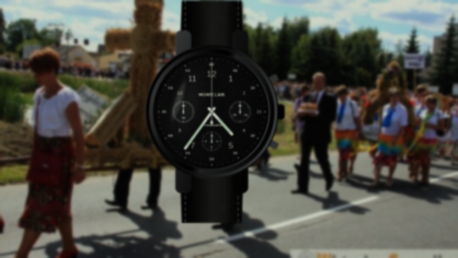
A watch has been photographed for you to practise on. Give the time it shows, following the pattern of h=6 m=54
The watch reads h=4 m=36
